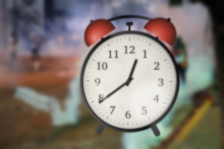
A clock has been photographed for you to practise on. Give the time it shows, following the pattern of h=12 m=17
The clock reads h=12 m=39
